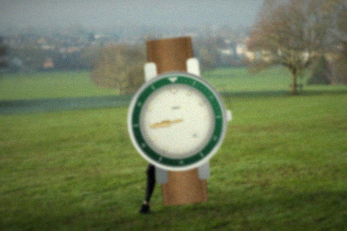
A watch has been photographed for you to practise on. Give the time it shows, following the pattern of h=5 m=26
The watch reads h=8 m=44
